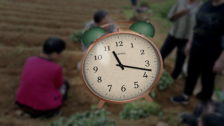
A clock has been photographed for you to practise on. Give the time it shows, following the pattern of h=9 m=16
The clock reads h=11 m=18
